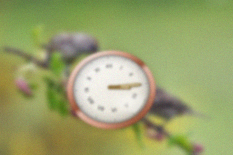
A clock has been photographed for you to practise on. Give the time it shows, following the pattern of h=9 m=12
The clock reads h=3 m=15
